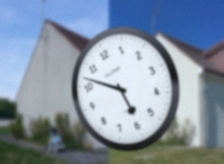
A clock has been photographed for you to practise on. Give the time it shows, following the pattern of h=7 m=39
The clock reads h=5 m=52
